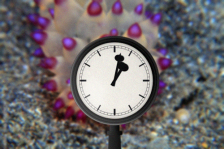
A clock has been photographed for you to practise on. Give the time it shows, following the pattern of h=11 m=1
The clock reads h=1 m=2
